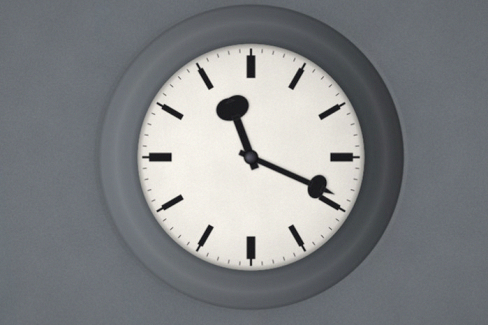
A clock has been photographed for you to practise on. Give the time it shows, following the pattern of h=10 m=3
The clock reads h=11 m=19
